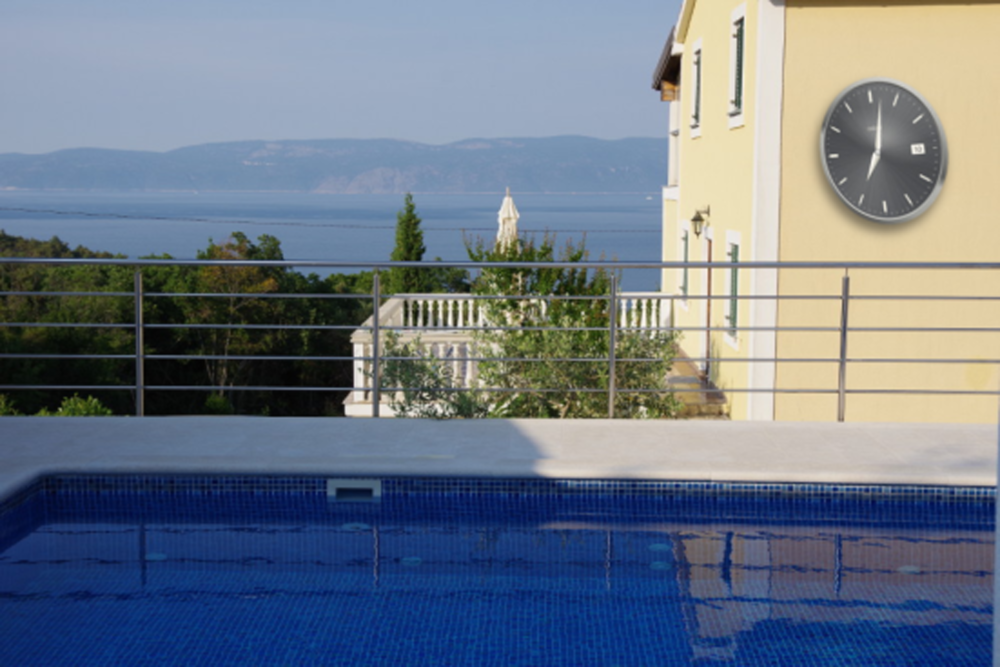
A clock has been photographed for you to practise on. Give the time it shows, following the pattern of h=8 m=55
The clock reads h=7 m=2
